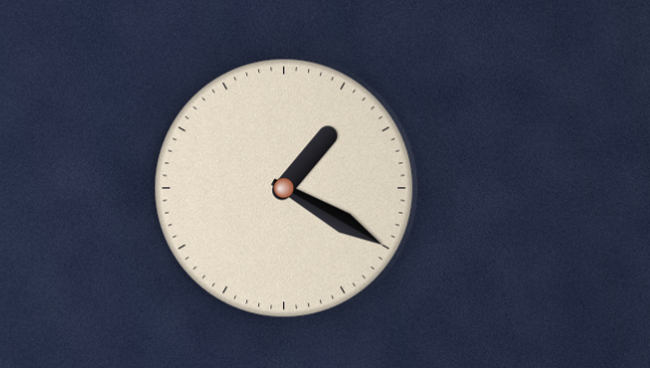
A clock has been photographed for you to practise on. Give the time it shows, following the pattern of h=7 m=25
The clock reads h=1 m=20
